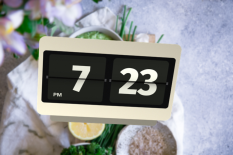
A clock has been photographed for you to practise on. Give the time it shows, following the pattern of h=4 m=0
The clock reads h=7 m=23
